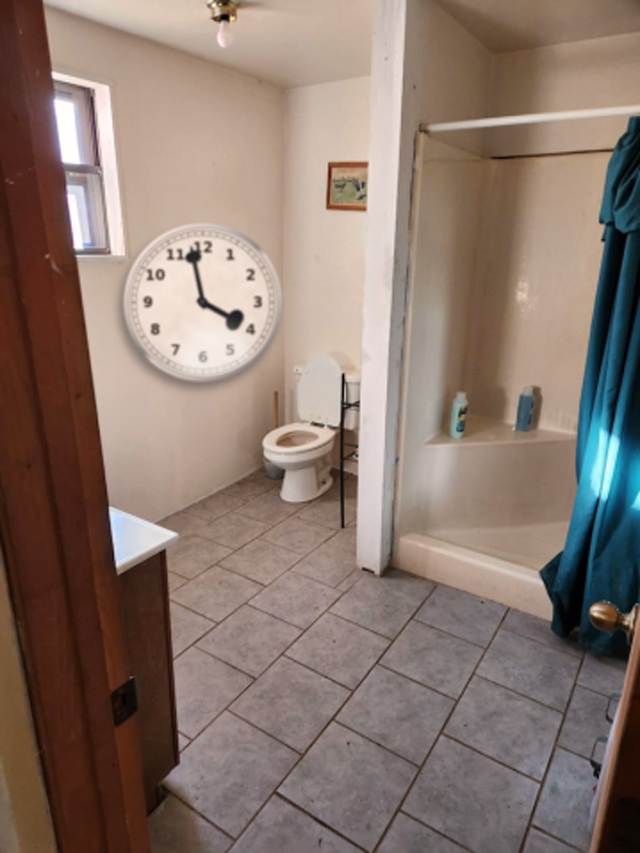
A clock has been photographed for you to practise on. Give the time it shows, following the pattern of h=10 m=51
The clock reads h=3 m=58
